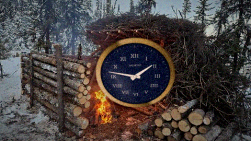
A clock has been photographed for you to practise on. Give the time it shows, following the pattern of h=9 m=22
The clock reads h=1 m=47
